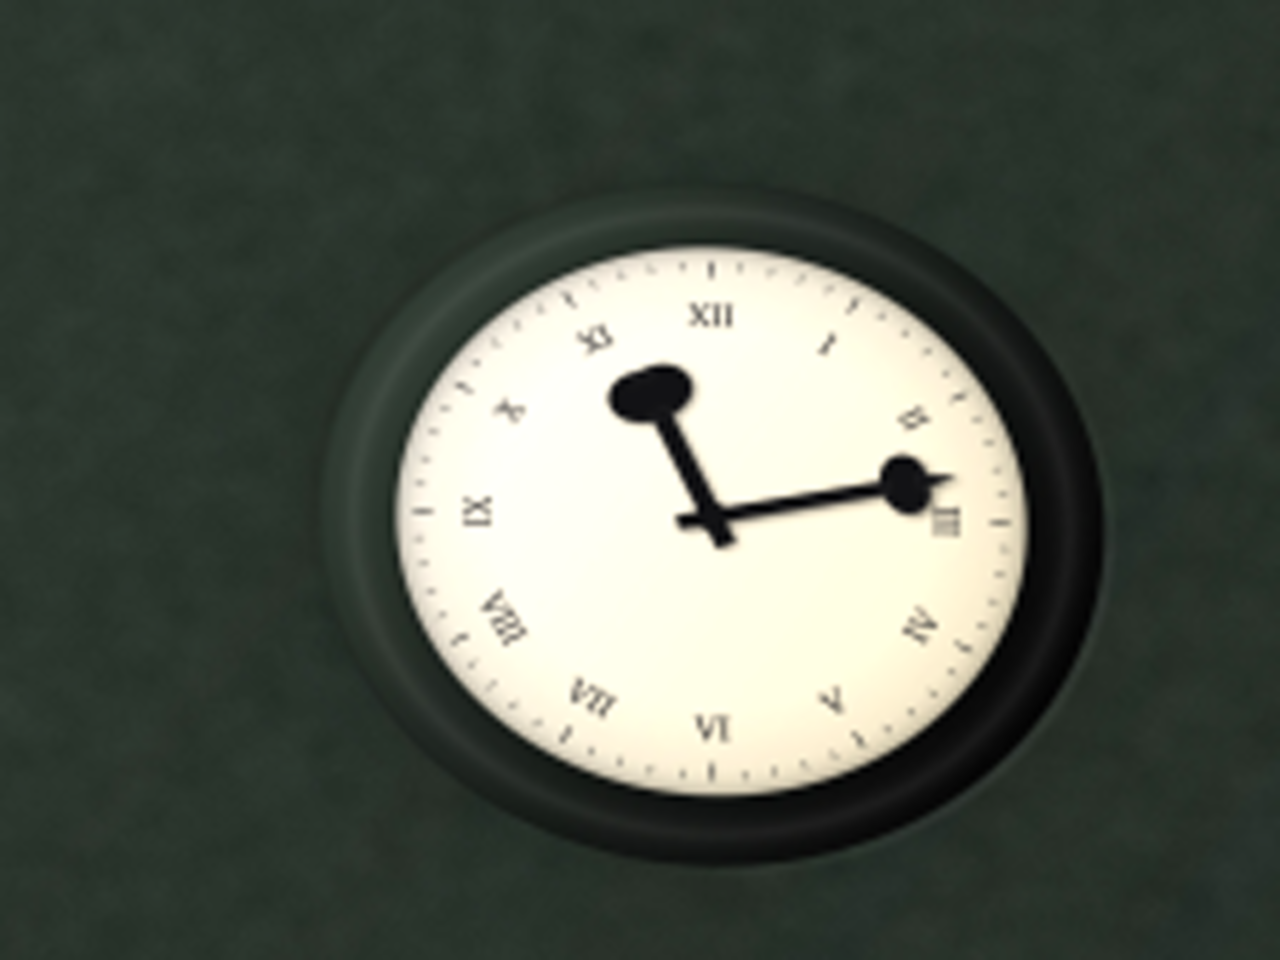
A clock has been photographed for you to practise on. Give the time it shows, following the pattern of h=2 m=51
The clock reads h=11 m=13
